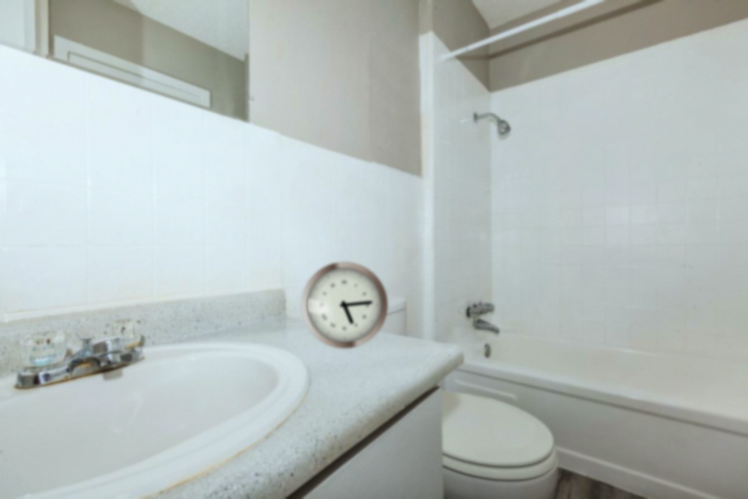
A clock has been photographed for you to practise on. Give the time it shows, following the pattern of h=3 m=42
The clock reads h=5 m=14
